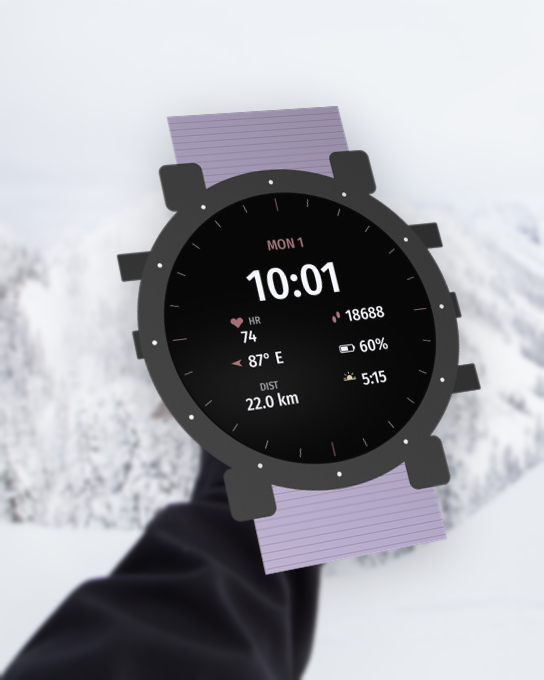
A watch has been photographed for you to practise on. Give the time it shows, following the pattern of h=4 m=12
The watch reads h=10 m=1
